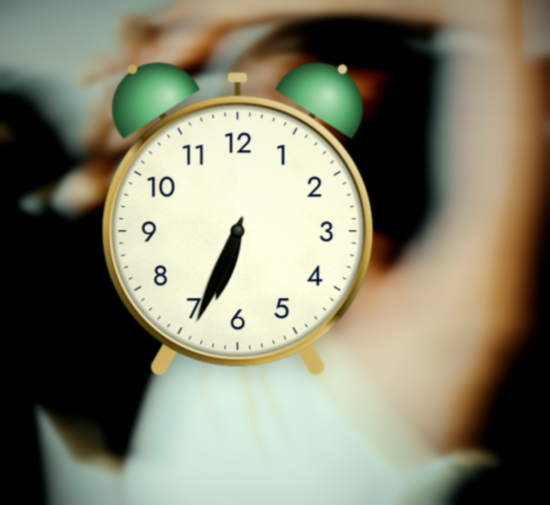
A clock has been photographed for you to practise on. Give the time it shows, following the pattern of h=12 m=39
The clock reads h=6 m=34
